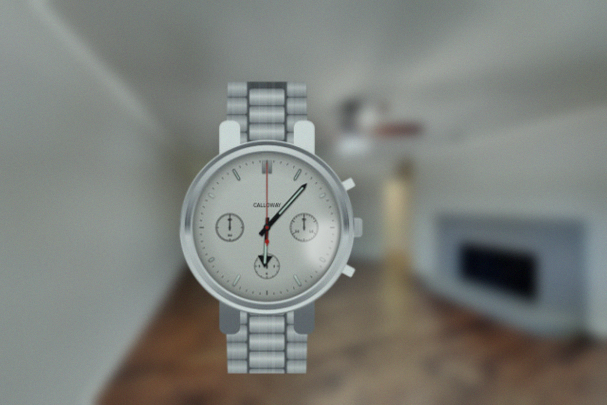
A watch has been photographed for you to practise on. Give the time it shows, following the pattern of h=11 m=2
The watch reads h=6 m=7
